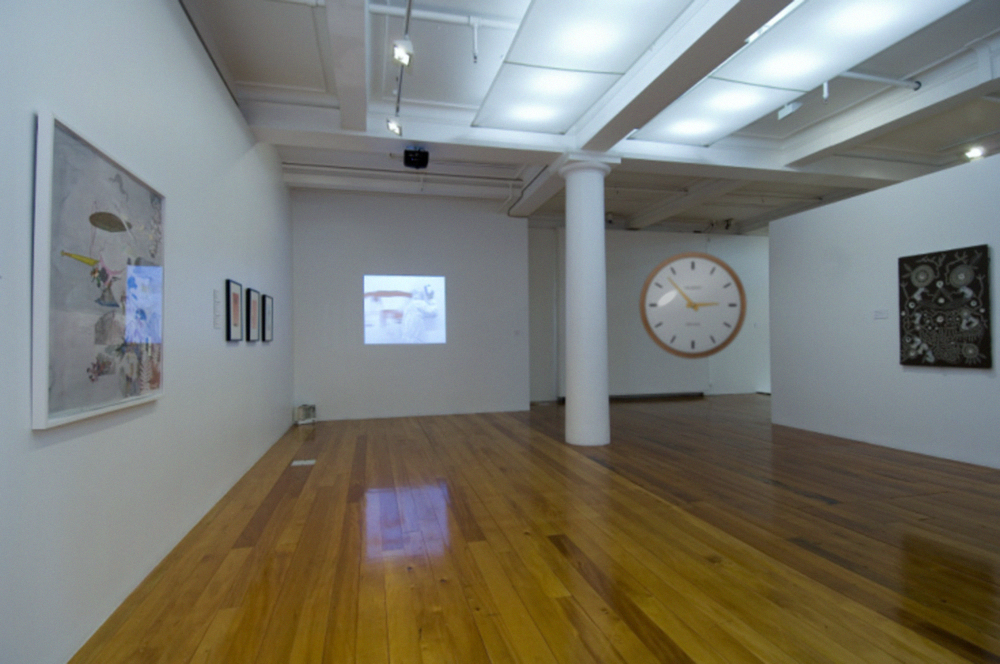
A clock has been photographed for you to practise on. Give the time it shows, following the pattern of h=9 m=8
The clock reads h=2 m=53
